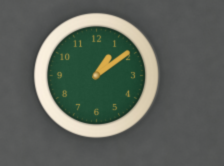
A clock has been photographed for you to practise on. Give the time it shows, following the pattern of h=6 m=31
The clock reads h=1 m=9
